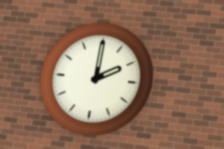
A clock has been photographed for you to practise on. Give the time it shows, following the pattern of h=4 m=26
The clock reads h=2 m=0
